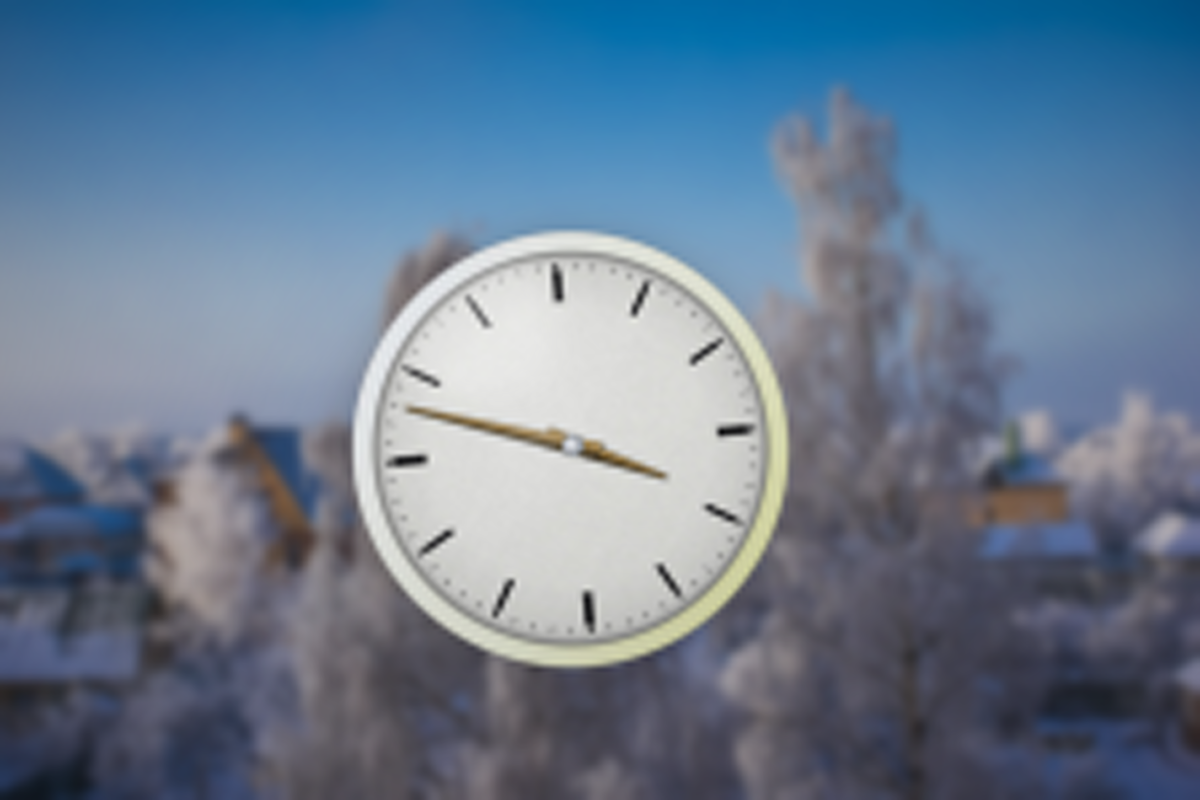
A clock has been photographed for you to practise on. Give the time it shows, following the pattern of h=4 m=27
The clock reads h=3 m=48
